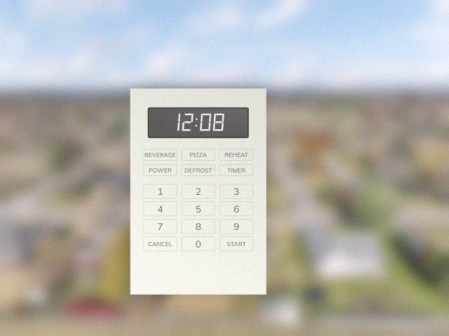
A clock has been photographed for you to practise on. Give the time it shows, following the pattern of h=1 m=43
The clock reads h=12 m=8
